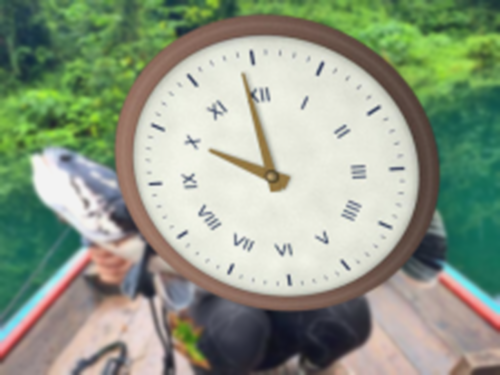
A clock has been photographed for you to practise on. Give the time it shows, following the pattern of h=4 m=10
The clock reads h=9 m=59
